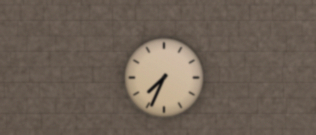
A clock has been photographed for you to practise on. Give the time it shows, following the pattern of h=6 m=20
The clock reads h=7 m=34
